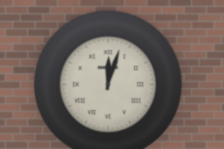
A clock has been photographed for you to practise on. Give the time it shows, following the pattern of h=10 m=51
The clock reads h=12 m=3
